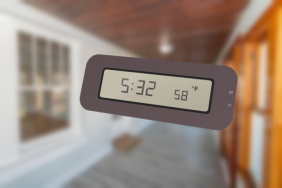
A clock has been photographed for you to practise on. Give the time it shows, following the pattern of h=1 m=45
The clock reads h=5 m=32
